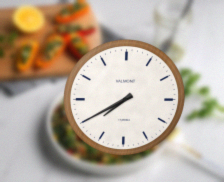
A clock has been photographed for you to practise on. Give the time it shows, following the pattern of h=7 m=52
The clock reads h=7 m=40
